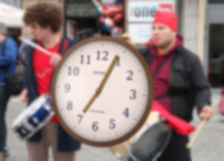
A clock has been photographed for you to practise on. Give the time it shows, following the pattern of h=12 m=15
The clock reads h=7 m=4
